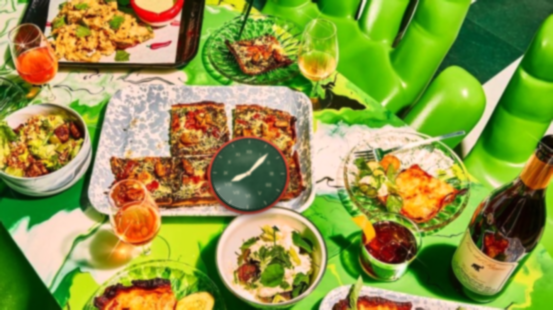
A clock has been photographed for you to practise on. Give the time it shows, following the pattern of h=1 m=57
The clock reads h=8 m=7
